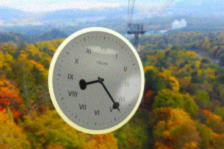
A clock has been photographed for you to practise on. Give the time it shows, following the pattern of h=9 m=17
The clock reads h=8 m=23
